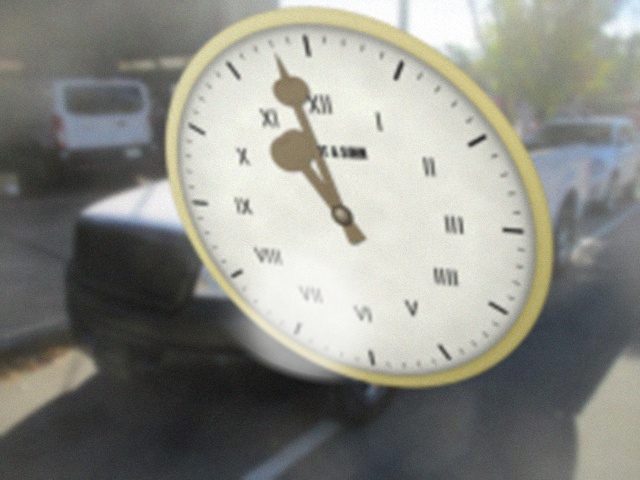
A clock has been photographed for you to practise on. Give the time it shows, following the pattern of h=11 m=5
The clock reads h=10 m=58
